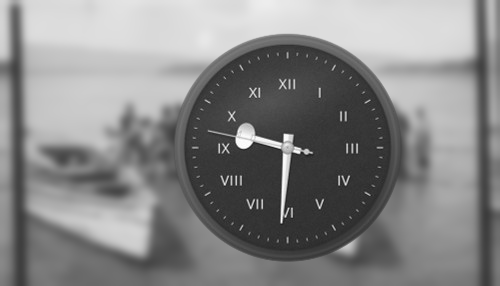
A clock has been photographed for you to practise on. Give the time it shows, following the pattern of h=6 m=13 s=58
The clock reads h=9 m=30 s=47
